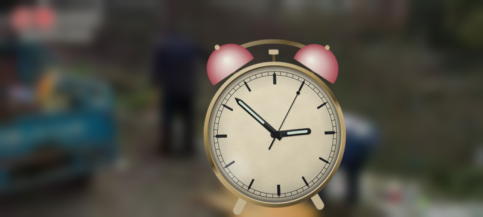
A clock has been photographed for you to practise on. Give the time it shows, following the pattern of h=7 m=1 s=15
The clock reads h=2 m=52 s=5
